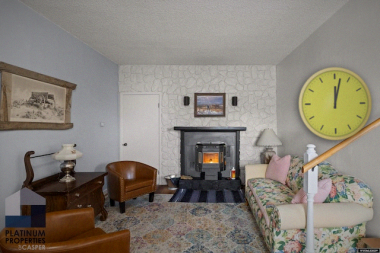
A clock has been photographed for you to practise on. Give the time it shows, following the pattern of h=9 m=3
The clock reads h=12 m=2
